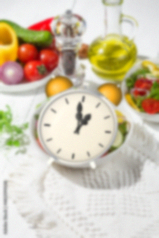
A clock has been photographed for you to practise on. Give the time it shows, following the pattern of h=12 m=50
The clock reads h=12 m=59
